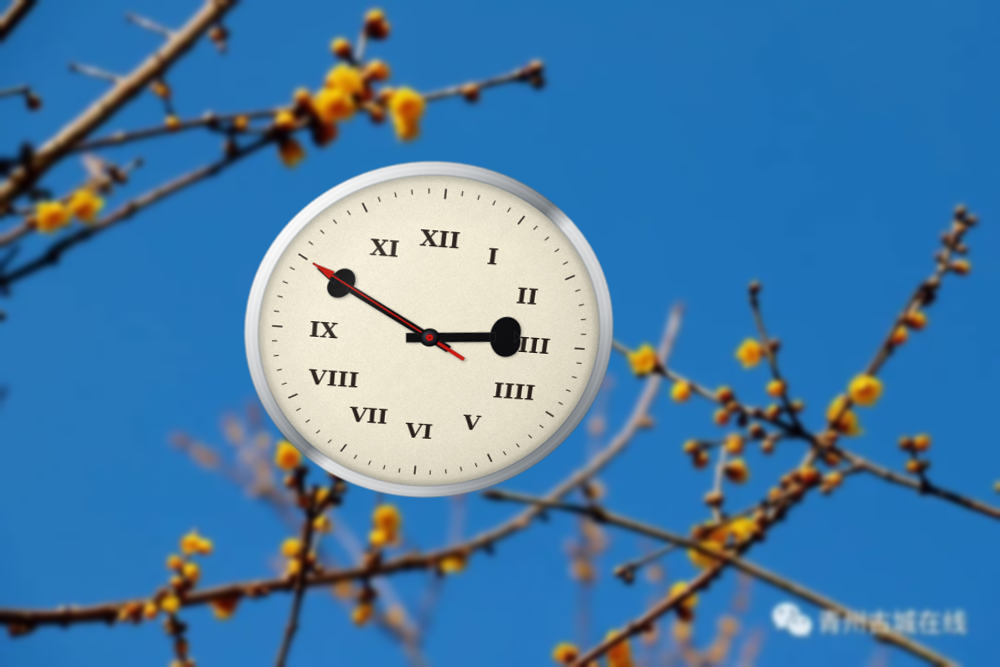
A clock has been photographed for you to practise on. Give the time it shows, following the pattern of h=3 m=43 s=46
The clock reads h=2 m=49 s=50
